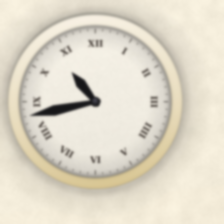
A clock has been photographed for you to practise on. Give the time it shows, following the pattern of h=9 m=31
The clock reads h=10 m=43
